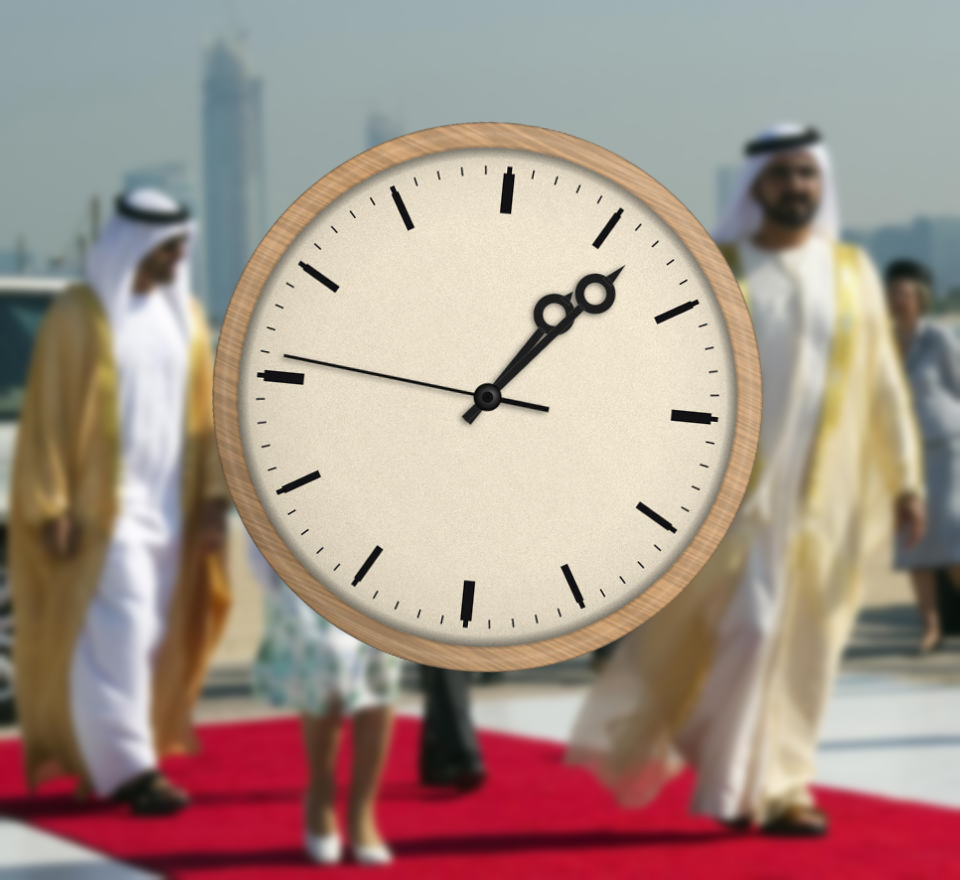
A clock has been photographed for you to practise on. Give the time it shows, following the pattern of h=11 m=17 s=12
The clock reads h=1 m=6 s=46
